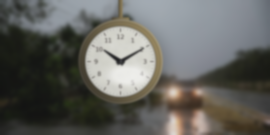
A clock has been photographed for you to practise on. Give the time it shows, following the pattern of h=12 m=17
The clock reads h=10 m=10
